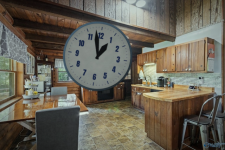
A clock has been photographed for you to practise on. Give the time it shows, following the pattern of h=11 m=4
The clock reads h=12 m=58
